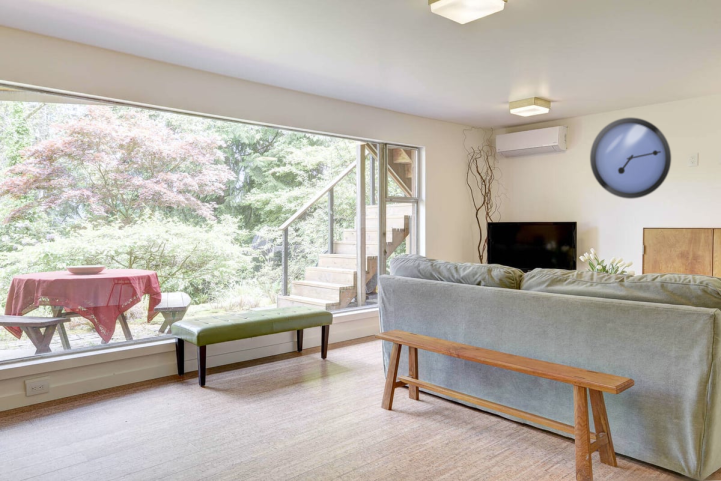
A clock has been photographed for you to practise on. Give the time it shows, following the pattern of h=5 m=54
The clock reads h=7 m=13
